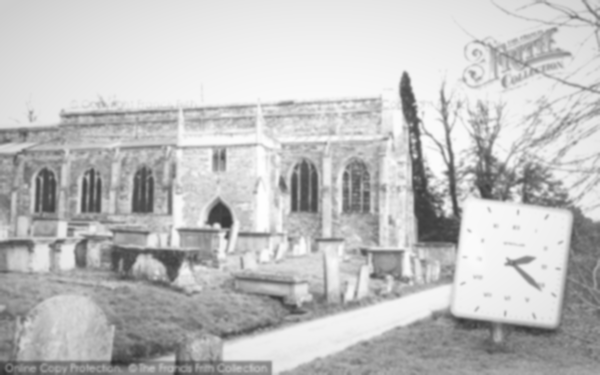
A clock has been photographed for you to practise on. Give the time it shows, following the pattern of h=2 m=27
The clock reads h=2 m=21
